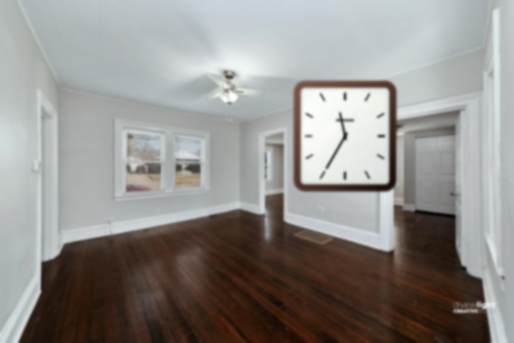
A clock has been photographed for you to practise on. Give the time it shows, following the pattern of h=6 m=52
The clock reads h=11 m=35
